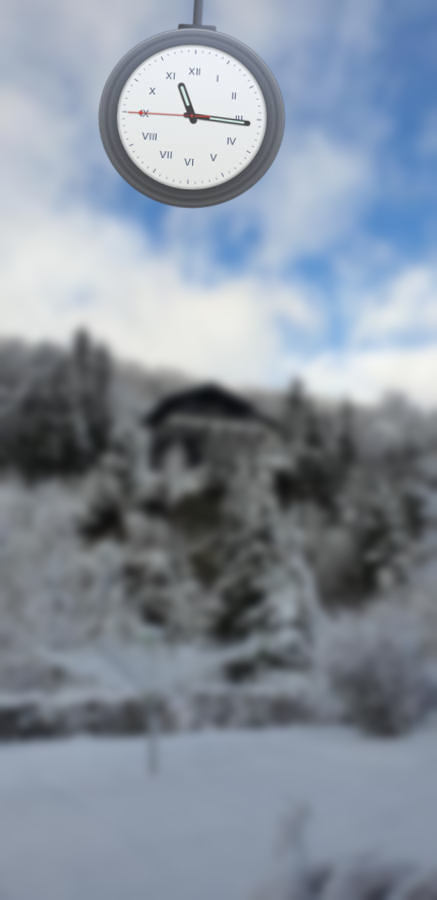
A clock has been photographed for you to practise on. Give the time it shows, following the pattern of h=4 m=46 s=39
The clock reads h=11 m=15 s=45
